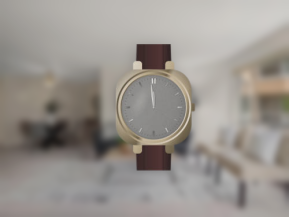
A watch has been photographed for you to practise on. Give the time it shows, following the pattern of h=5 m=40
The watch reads h=11 m=59
